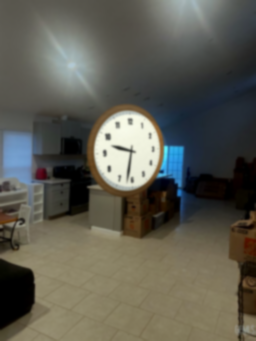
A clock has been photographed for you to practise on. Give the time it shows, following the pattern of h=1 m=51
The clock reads h=9 m=32
